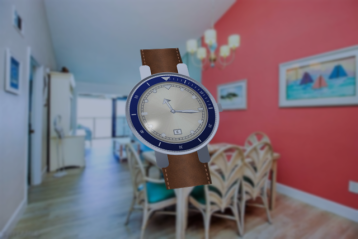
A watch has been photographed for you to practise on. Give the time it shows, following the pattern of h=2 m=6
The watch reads h=11 m=16
